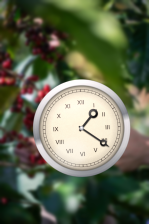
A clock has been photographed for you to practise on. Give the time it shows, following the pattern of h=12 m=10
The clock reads h=1 m=21
